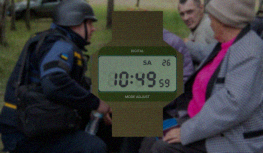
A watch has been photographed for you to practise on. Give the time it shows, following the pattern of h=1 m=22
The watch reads h=10 m=49
